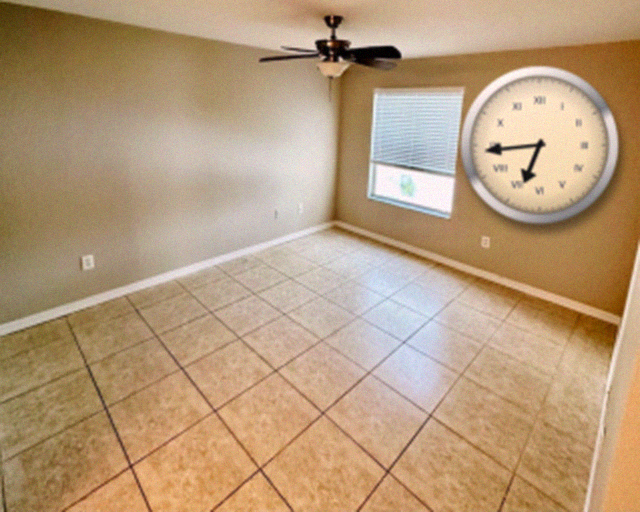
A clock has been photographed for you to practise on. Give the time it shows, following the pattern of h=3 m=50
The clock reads h=6 m=44
